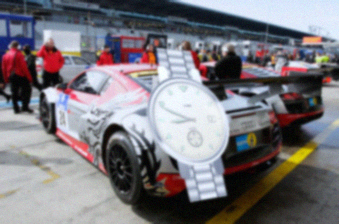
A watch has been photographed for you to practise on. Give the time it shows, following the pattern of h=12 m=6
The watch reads h=8 m=49
